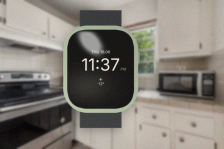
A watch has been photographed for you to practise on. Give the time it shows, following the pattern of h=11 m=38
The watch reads h=11 m=37
